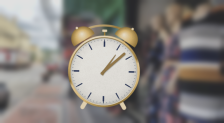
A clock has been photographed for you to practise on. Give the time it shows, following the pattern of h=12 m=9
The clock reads h=1 m=8
